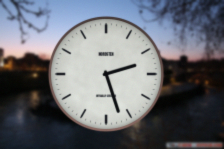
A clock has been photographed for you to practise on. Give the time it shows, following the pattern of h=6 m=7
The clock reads h=2 m=27
